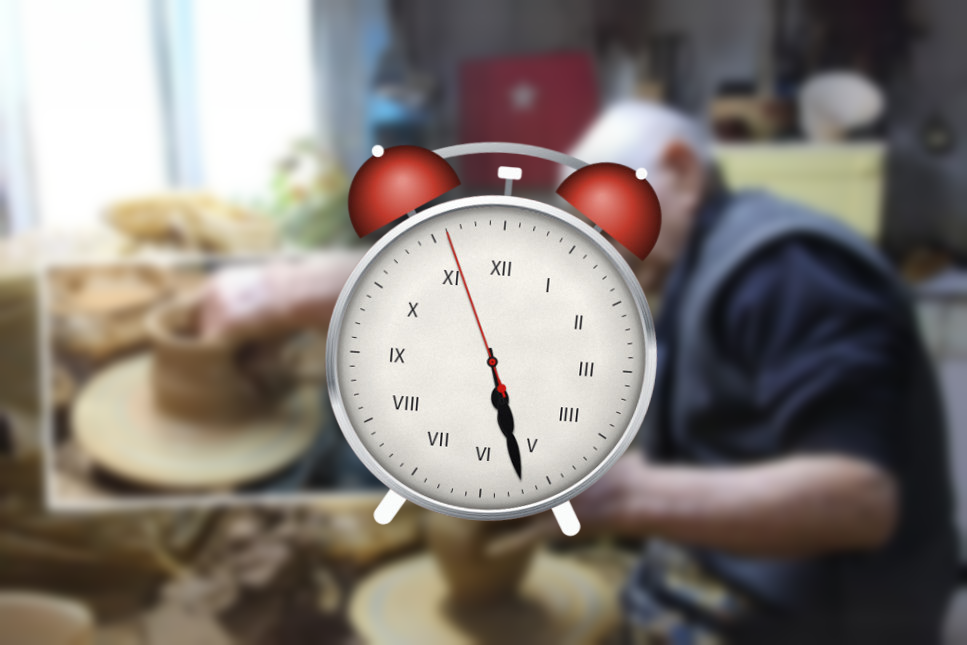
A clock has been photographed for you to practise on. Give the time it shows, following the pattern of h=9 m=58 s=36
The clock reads h=5 m=26 s=56
